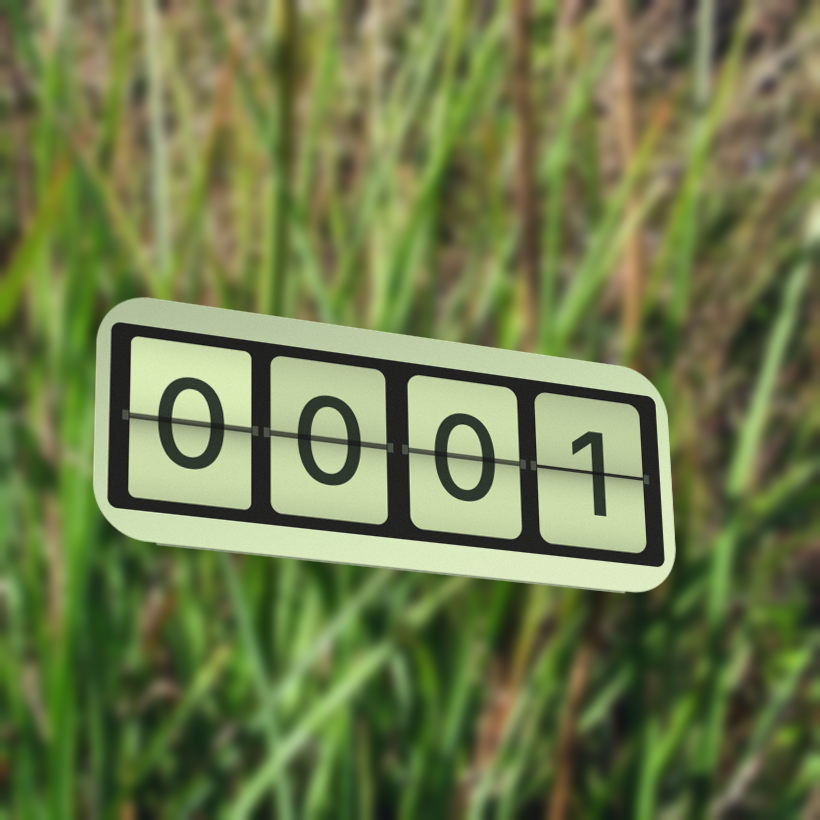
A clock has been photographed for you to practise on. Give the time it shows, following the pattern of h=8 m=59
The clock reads h=0 m=1
